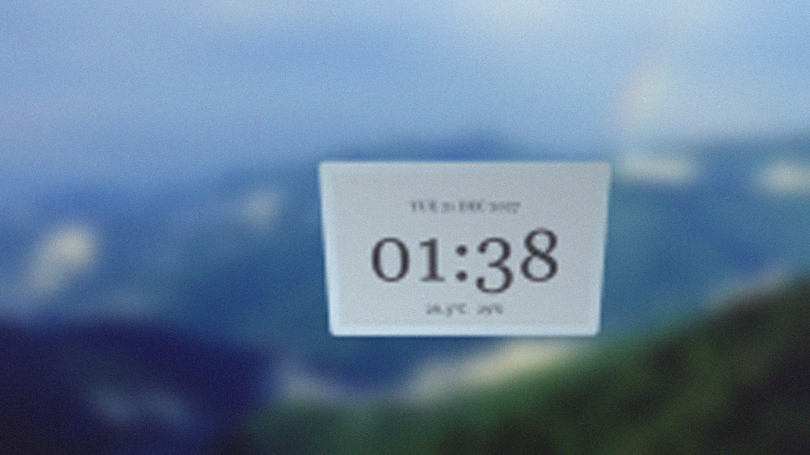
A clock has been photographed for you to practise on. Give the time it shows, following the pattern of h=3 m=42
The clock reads h=1 m=38
